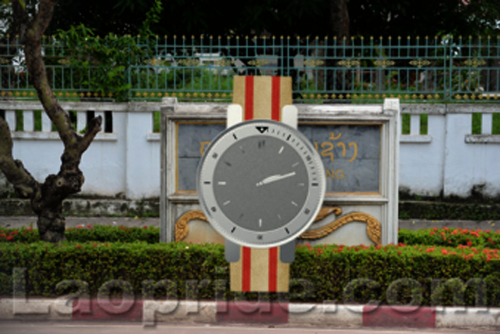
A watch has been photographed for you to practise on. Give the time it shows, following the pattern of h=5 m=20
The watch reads h=2 m=12
